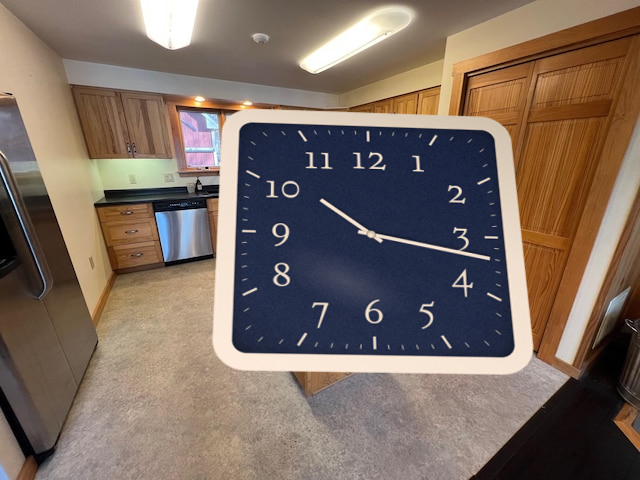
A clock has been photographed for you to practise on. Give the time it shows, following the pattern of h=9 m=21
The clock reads h=10 m=17
